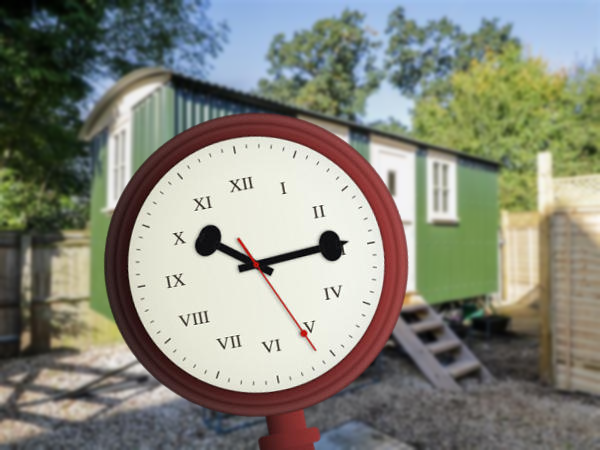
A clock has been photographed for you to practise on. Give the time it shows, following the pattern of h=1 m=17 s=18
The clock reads h=10 m=14 s=26
